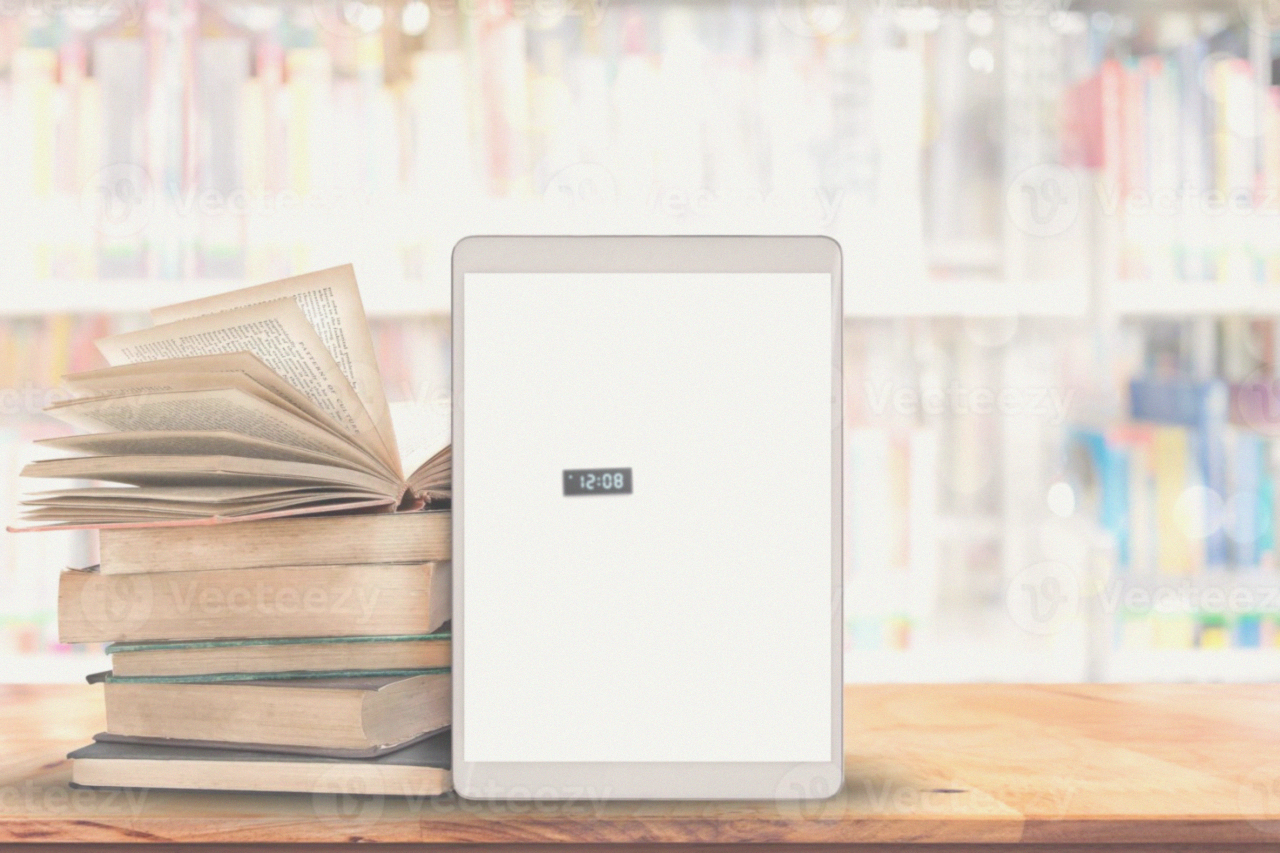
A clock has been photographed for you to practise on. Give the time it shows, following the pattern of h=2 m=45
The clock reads h=12 m=8
